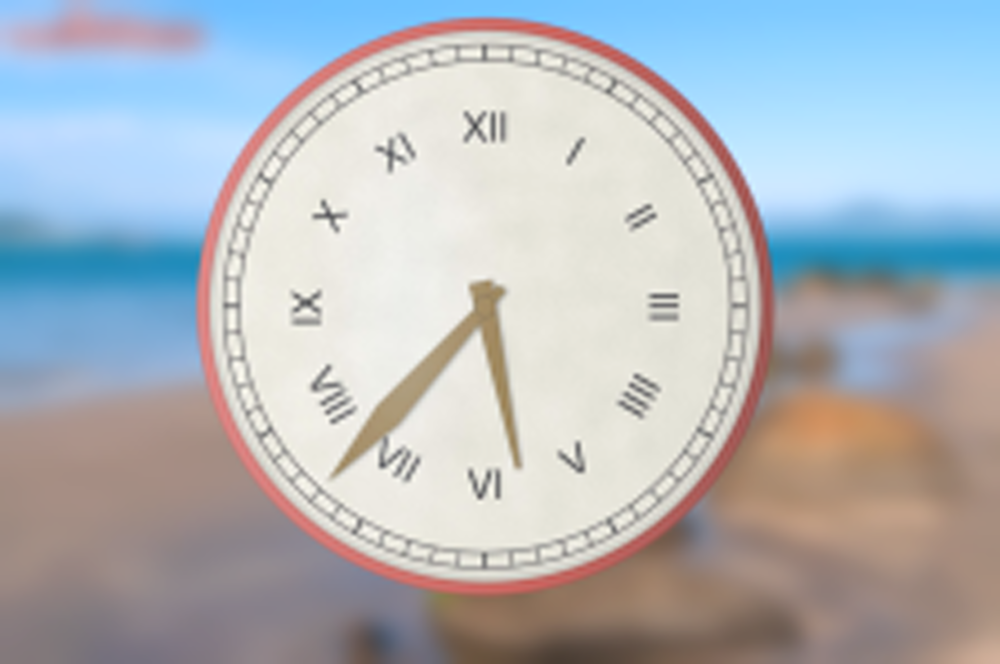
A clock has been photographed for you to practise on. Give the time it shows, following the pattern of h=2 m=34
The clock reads h=5 m=37
